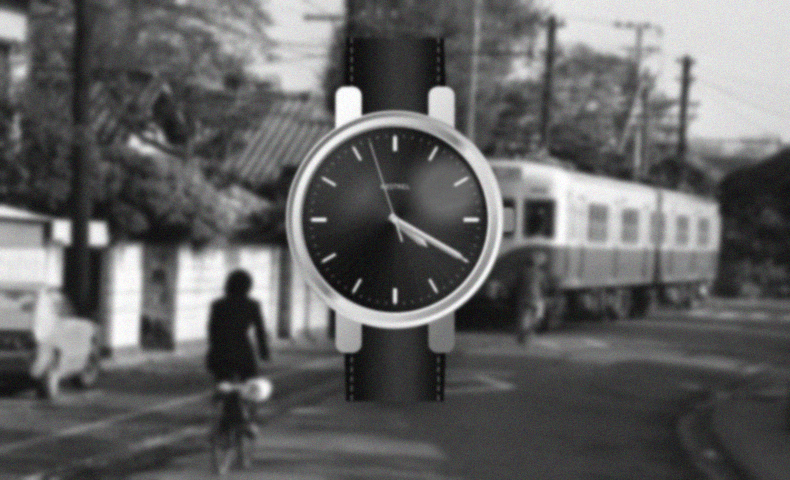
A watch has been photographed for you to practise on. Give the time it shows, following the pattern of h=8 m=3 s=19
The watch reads h=4 m=19 s=57
